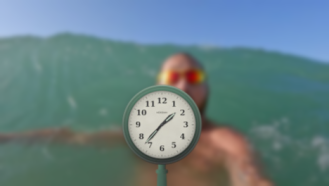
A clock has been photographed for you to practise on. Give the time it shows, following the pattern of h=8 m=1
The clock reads h=1 m=37
